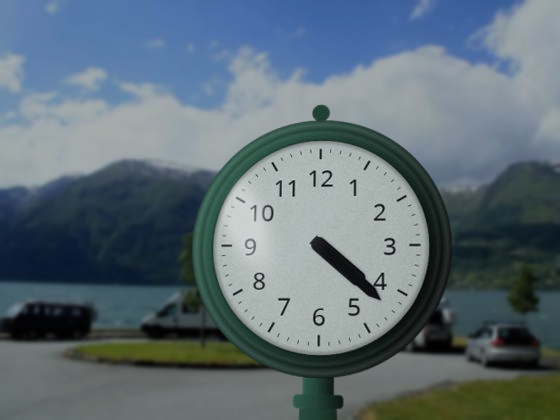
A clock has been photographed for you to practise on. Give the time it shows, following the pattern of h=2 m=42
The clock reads h=4 m=22
